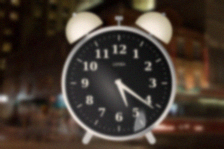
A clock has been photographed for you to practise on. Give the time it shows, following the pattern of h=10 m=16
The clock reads h=5 m=21
